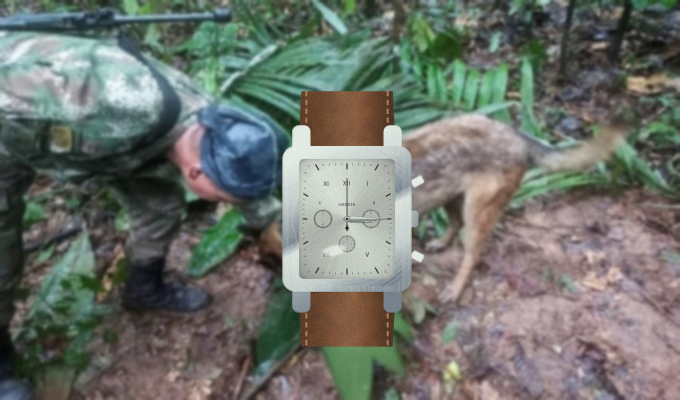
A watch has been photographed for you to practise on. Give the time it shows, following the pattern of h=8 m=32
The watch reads h=3 m=15
